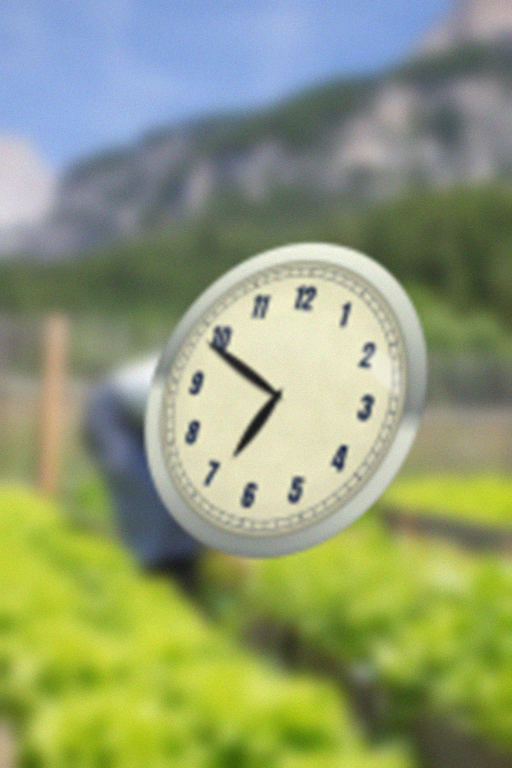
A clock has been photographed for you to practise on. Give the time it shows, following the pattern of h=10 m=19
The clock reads h=6 m=49
